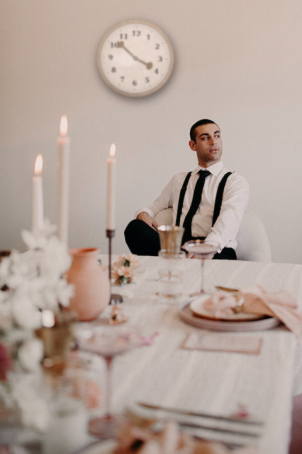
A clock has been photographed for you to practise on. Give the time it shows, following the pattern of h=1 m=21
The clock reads h=3 m=52
